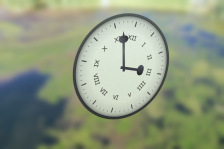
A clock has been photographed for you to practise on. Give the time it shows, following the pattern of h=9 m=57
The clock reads h=2 m=57
